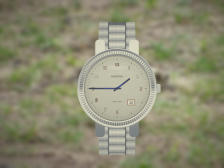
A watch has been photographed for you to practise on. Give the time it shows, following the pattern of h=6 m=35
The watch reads h=1 m=45
